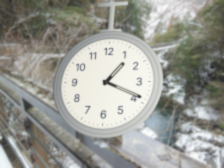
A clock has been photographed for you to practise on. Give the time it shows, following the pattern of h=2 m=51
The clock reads h=1 m=19
